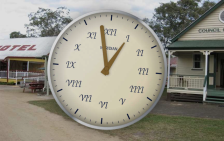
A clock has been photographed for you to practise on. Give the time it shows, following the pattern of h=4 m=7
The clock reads h=12 m=58
